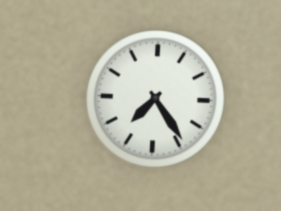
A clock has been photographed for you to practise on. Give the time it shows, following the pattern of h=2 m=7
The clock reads h=7 m=24
